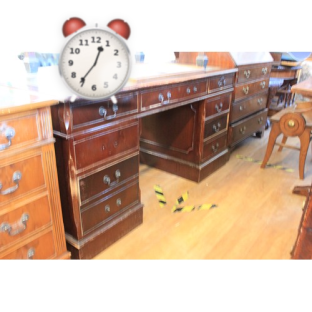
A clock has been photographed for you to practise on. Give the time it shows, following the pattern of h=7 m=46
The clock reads h=12 m=36
